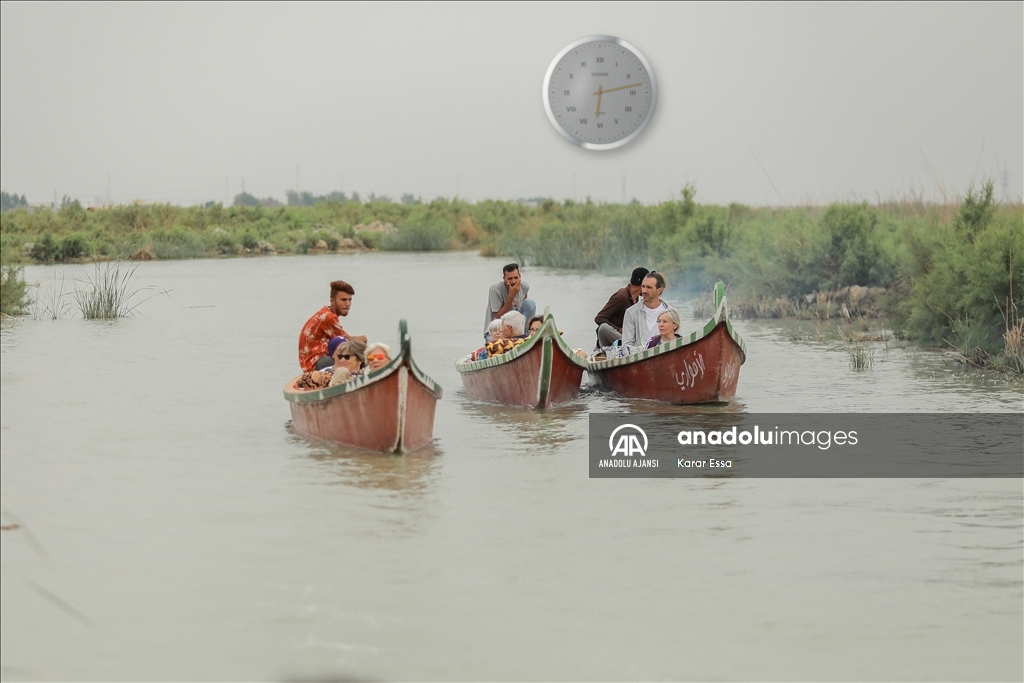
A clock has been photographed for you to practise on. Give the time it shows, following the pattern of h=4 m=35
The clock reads h=6 m=13
